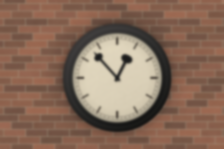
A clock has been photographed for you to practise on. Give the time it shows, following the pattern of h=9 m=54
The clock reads h=12 m=53
